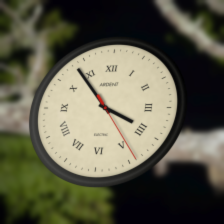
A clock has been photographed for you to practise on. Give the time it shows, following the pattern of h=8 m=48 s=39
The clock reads h=3 m=53 s=24
